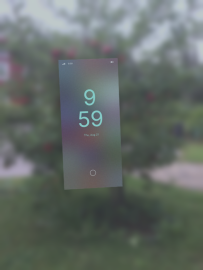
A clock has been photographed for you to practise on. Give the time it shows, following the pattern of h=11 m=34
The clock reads h=9 m=59
